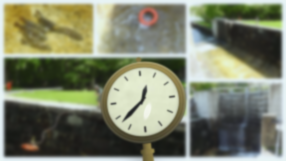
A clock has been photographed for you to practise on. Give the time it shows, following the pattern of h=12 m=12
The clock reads h=12 m=38
